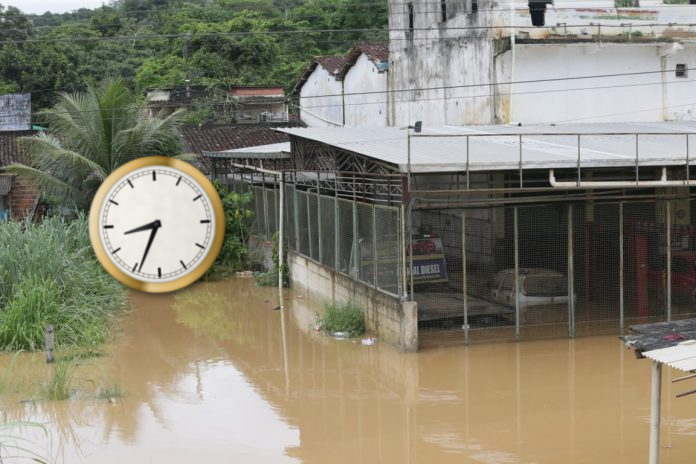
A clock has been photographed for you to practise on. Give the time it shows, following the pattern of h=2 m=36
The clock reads h=8 m=34
